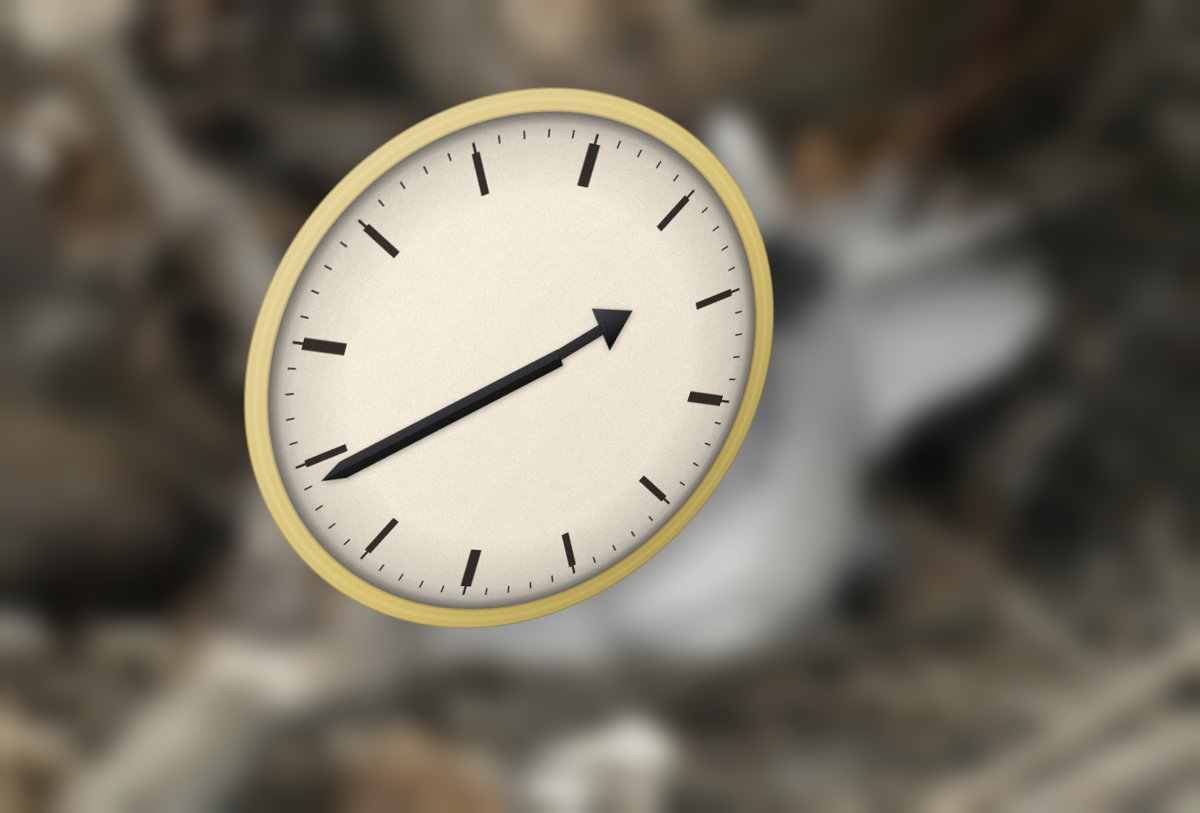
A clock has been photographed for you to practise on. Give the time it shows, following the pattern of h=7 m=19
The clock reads h=1 m=39
